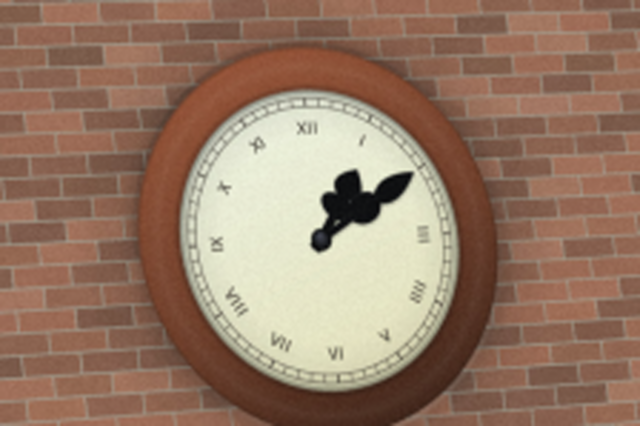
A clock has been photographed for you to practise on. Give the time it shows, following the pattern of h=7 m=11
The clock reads h=1 m=10
